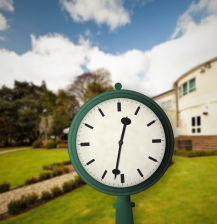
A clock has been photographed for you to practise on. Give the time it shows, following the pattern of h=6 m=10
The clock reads h=12 m=32
